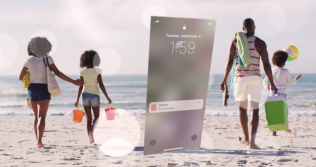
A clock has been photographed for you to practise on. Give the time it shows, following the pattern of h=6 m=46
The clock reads h=1 m=59
